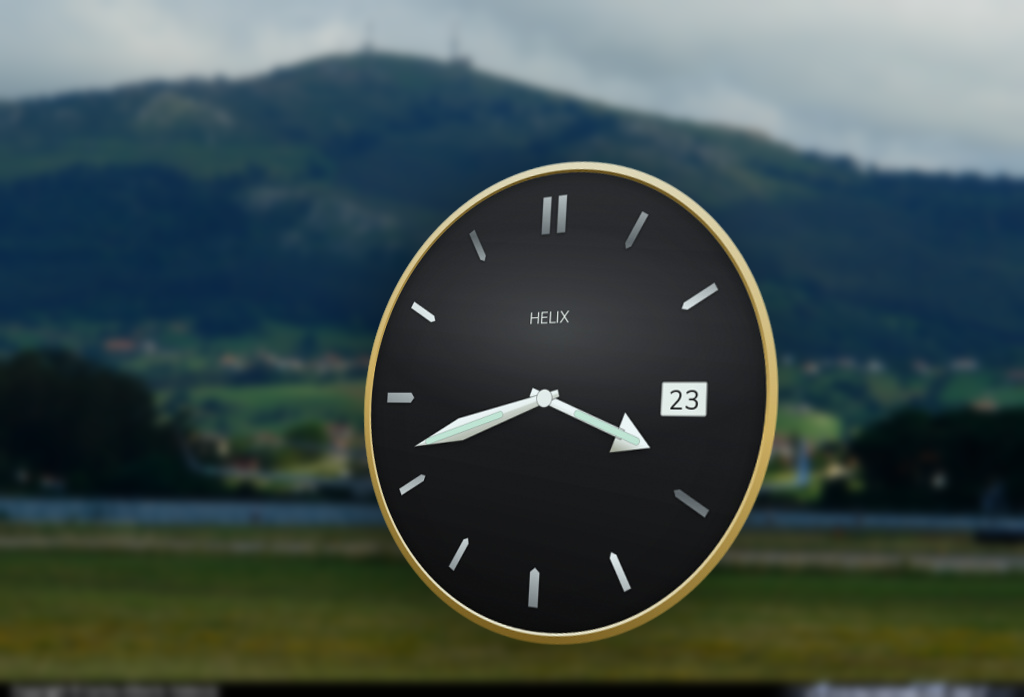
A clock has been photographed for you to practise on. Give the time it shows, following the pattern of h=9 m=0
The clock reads h=3 m=42
